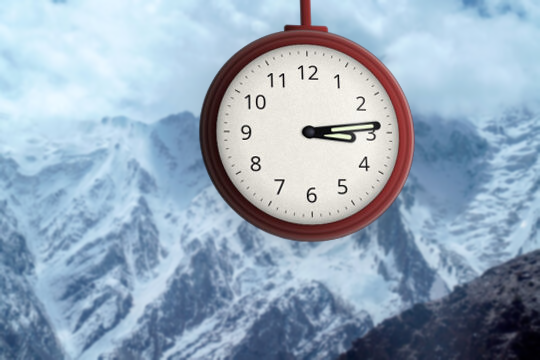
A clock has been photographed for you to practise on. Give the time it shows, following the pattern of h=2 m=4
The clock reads h=3 m=14
